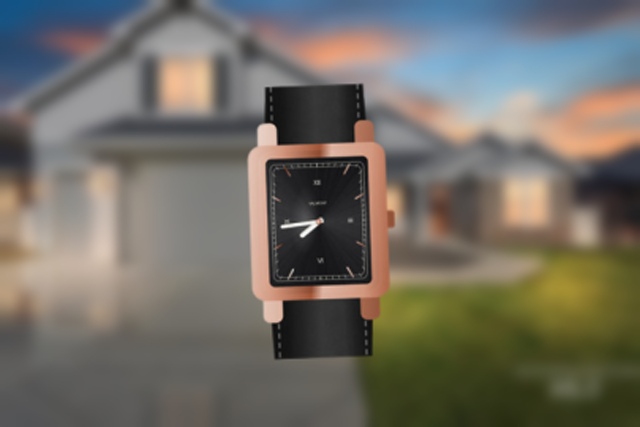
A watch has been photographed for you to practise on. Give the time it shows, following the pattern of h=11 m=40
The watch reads h=7 m=44
